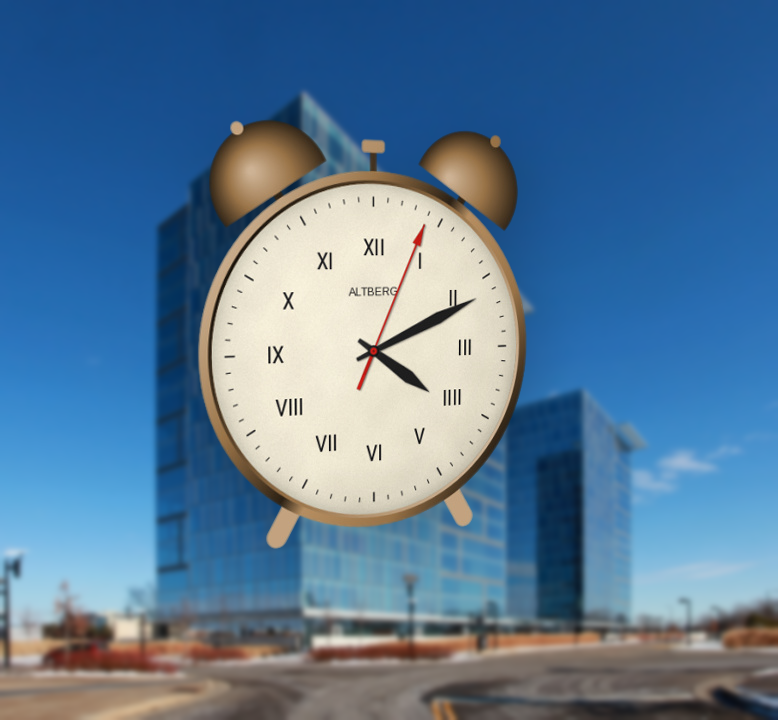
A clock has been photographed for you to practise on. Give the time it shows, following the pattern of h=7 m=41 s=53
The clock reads h=4 m=11 s=4
